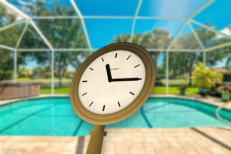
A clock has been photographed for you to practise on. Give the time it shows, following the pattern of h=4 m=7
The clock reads h=11 m=15
